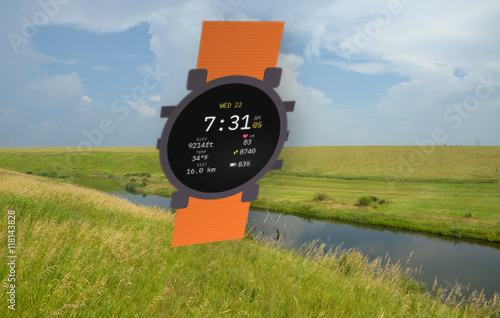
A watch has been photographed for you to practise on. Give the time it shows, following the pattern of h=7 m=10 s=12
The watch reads h=7 m=31 s=5
